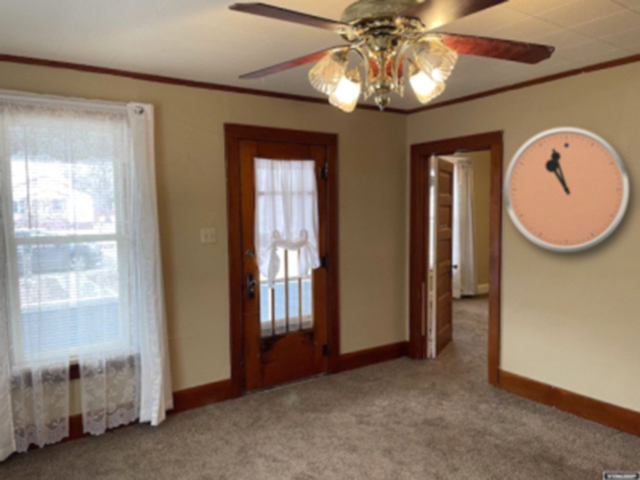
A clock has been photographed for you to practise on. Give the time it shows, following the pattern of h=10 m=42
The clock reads h=10 m=57
